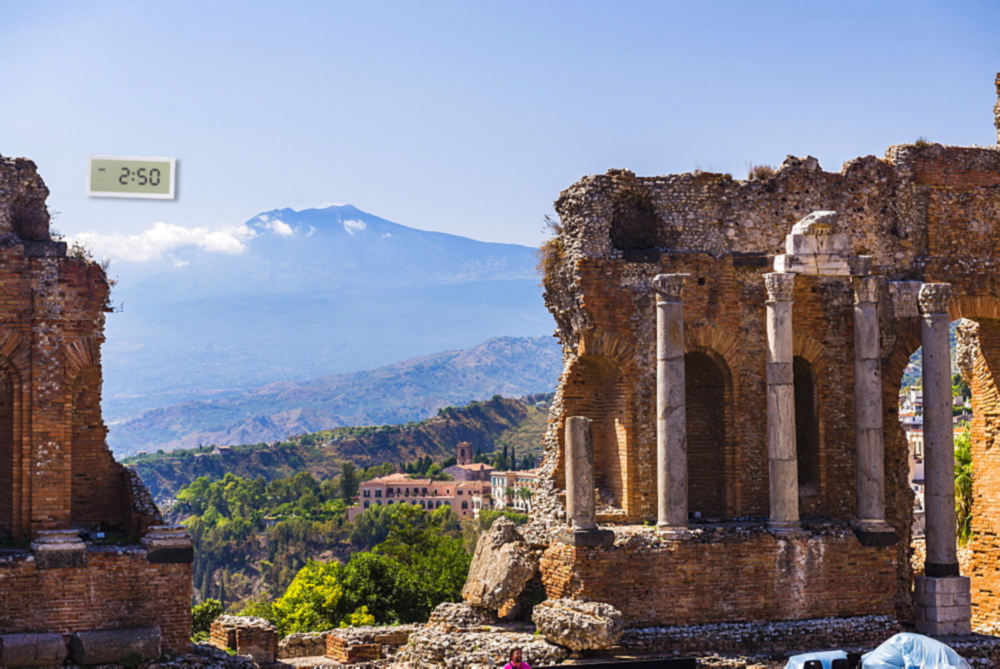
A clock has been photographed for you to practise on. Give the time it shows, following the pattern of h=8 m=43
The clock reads h=2 m=50
